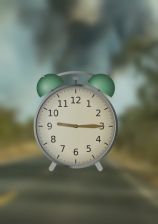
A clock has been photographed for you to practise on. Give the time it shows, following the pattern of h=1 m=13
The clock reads h=9 m=15
